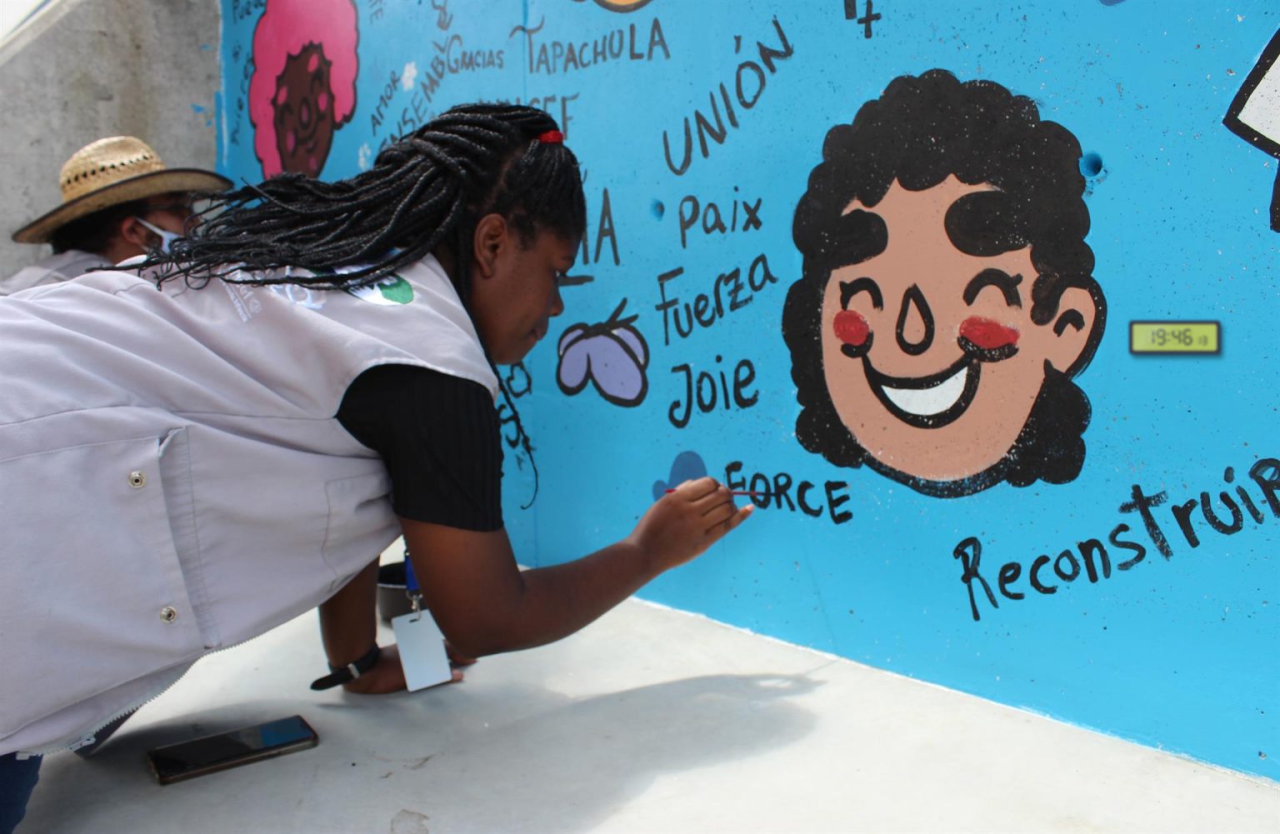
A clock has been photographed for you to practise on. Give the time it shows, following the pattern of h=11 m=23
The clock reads h=19 m=46
